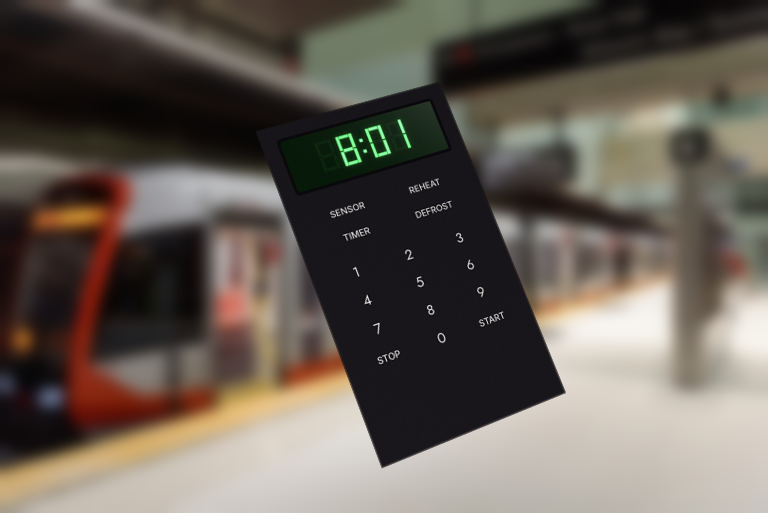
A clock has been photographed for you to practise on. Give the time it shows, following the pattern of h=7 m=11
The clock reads h=8 m=1
